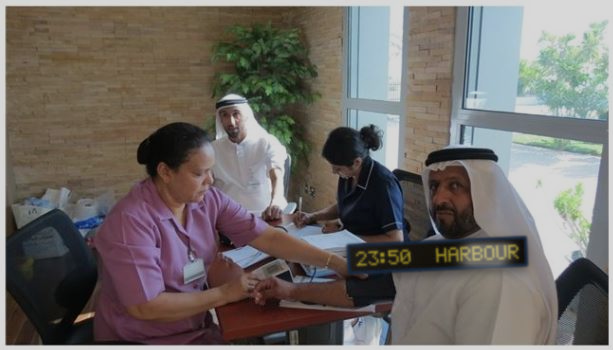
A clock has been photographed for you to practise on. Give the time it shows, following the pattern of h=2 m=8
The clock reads h=23 m=50
